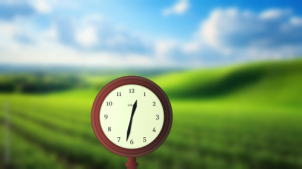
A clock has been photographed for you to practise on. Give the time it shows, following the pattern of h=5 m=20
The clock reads h=12 m=32
